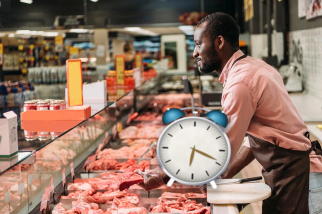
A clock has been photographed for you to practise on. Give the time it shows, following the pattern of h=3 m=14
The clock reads h=6 m=19
